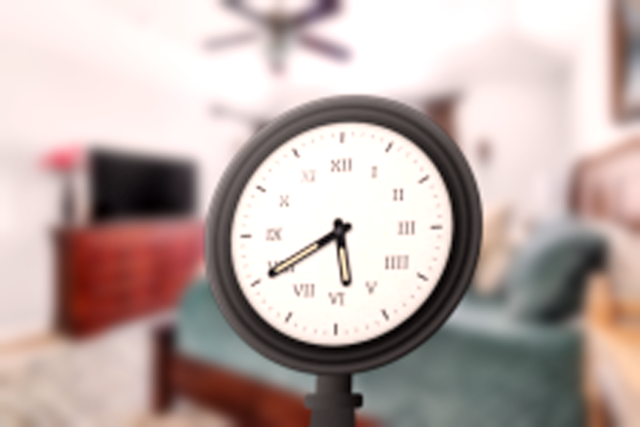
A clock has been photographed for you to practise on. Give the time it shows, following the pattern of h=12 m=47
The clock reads h=5 m=40
